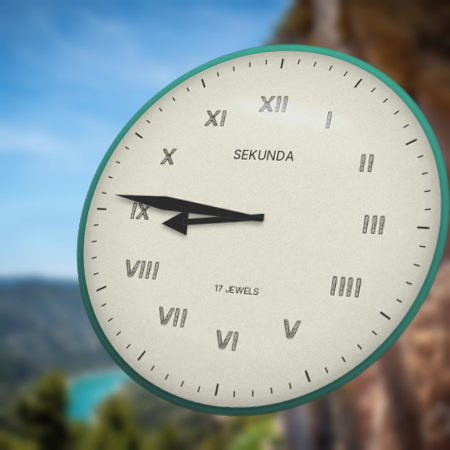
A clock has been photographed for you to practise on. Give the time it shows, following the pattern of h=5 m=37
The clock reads h=8 m=46
